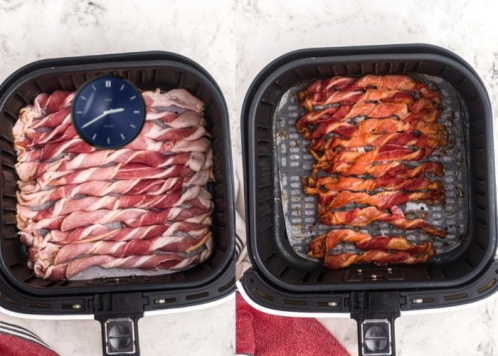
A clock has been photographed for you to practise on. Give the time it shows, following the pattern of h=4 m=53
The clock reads h=2 m=40
